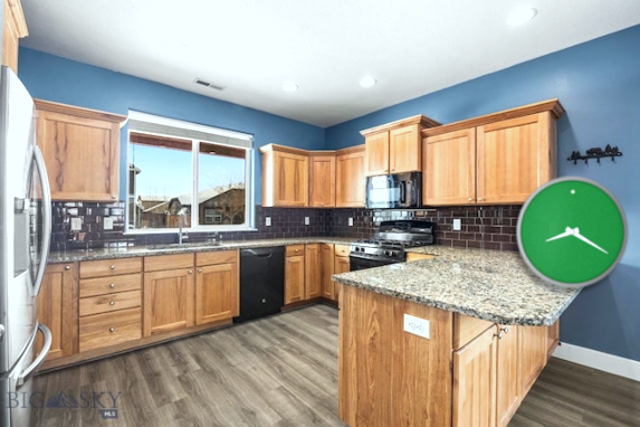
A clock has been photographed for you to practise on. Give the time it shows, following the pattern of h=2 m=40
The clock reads h=8 m=20
